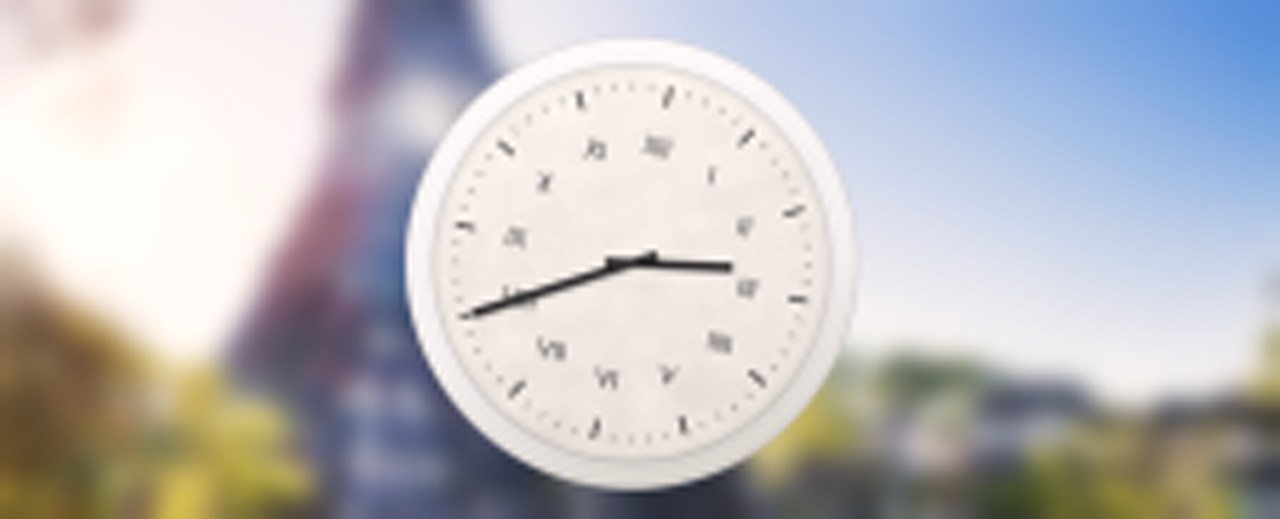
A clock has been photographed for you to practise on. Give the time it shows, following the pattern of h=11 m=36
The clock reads h=2 m=40
